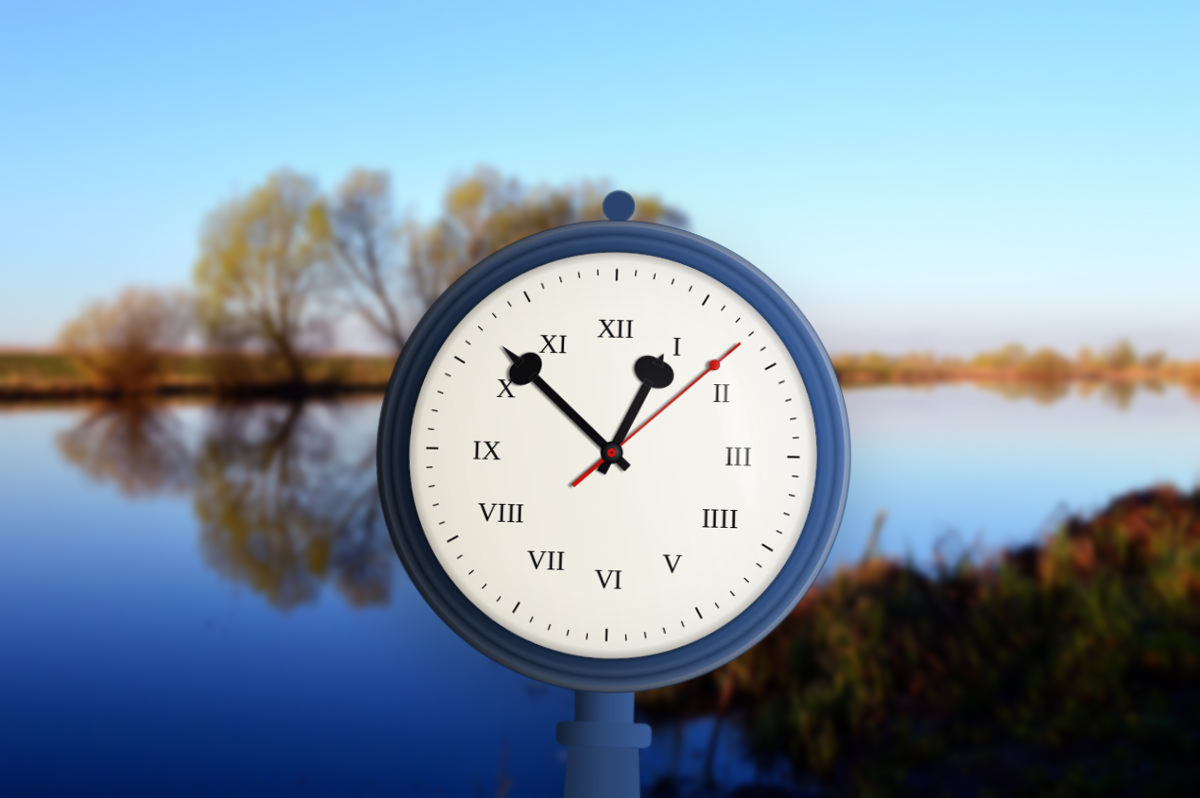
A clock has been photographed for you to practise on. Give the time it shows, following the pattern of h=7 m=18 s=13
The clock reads h=12 m=52 s=8
